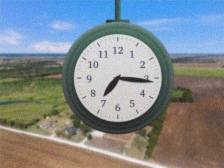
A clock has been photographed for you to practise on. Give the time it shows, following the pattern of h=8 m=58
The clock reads h=7 m=16
